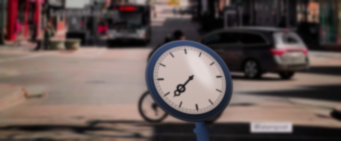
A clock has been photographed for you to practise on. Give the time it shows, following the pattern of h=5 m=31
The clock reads h=7 m=38
